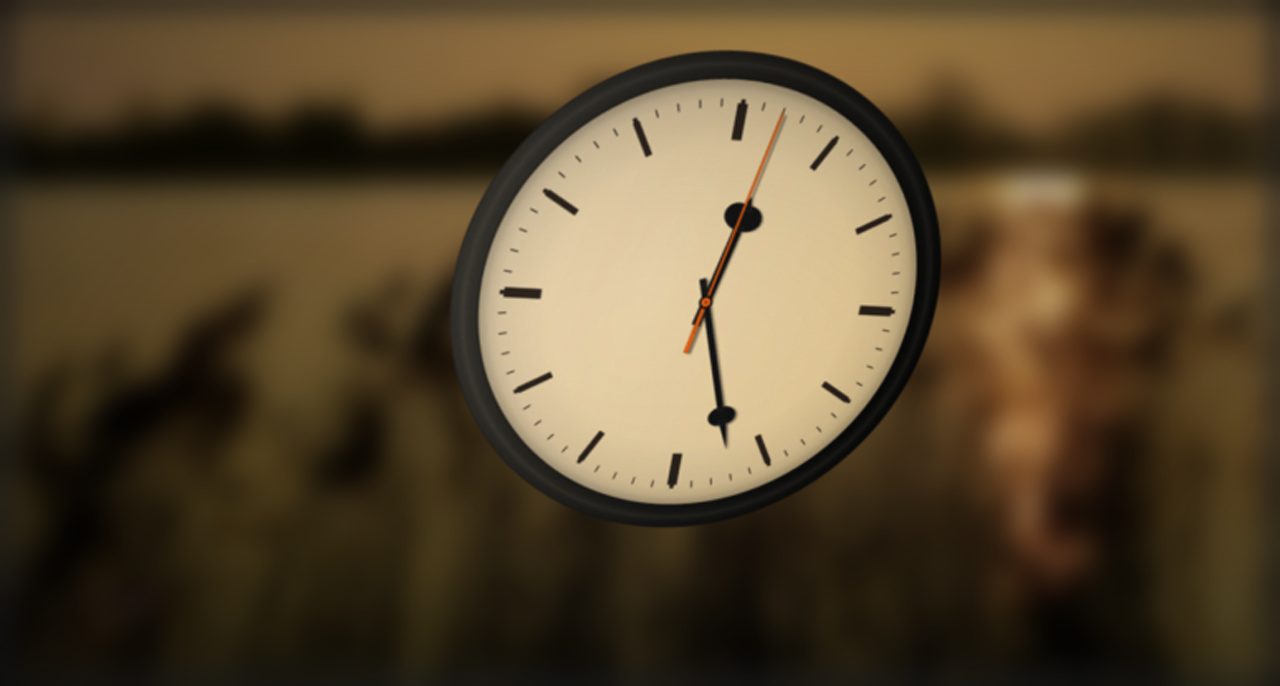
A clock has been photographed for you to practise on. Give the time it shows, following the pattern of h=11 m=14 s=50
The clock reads h=12 m=27 s=2
